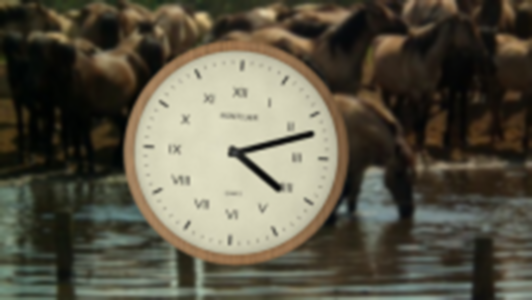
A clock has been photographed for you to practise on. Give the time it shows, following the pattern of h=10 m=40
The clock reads h=4 m=12
